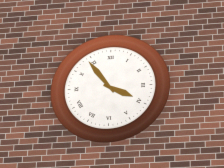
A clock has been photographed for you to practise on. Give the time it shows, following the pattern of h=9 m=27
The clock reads h=3 m=54
